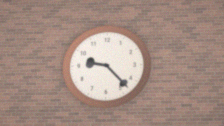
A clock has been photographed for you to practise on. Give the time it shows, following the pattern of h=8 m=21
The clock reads h=9 m=23
